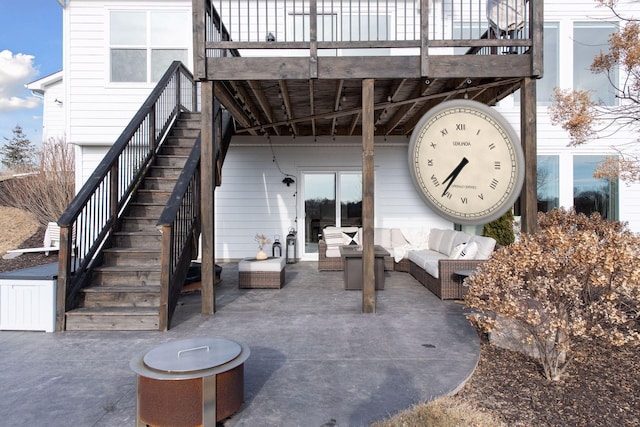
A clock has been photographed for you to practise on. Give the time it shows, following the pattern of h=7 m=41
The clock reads h=7 m=36
